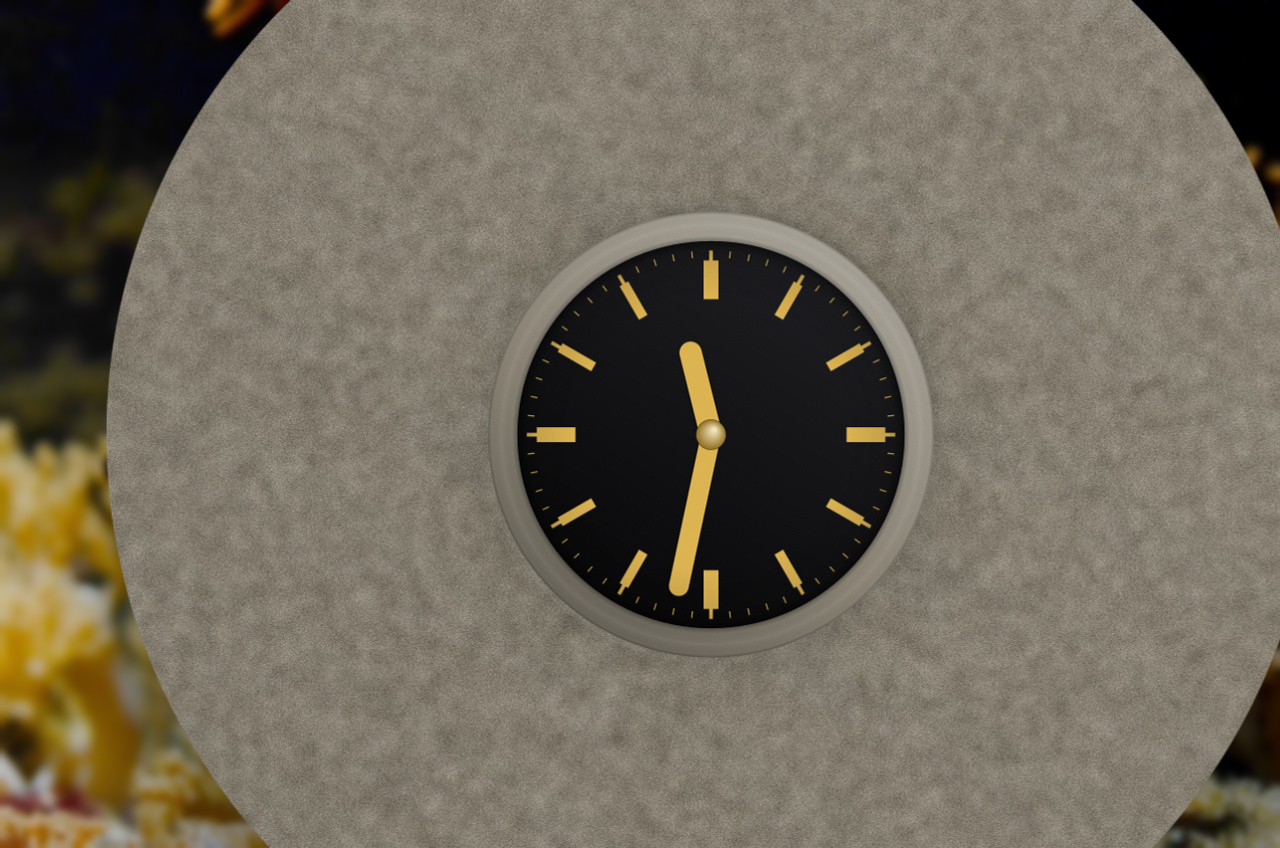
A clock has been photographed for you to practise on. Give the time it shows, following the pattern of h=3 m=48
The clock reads h=11 m=32
